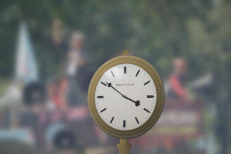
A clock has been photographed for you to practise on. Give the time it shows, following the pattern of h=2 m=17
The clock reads h=3 m=51
